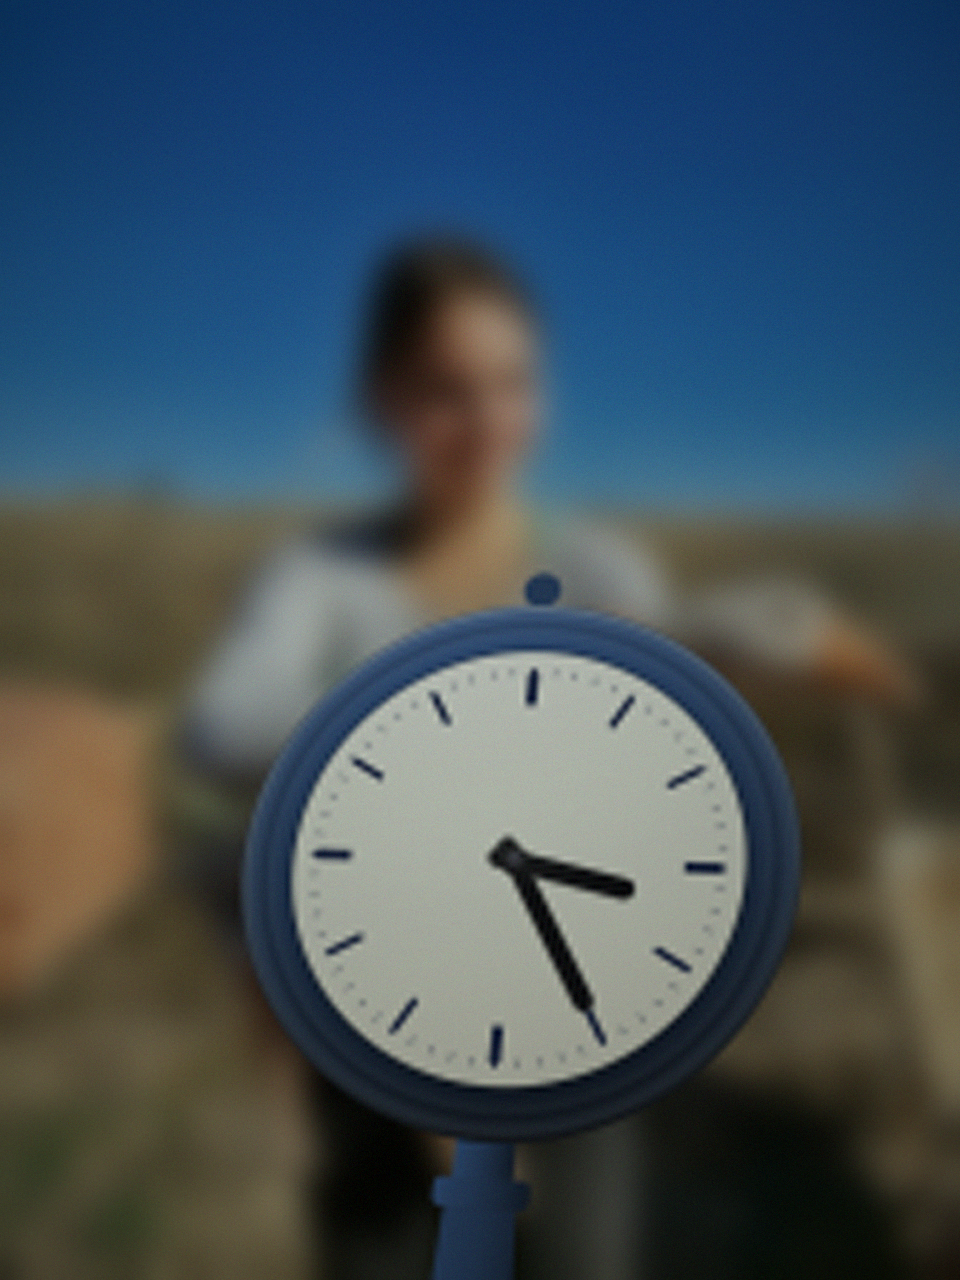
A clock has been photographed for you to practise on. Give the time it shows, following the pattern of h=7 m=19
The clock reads h=3 m=25
